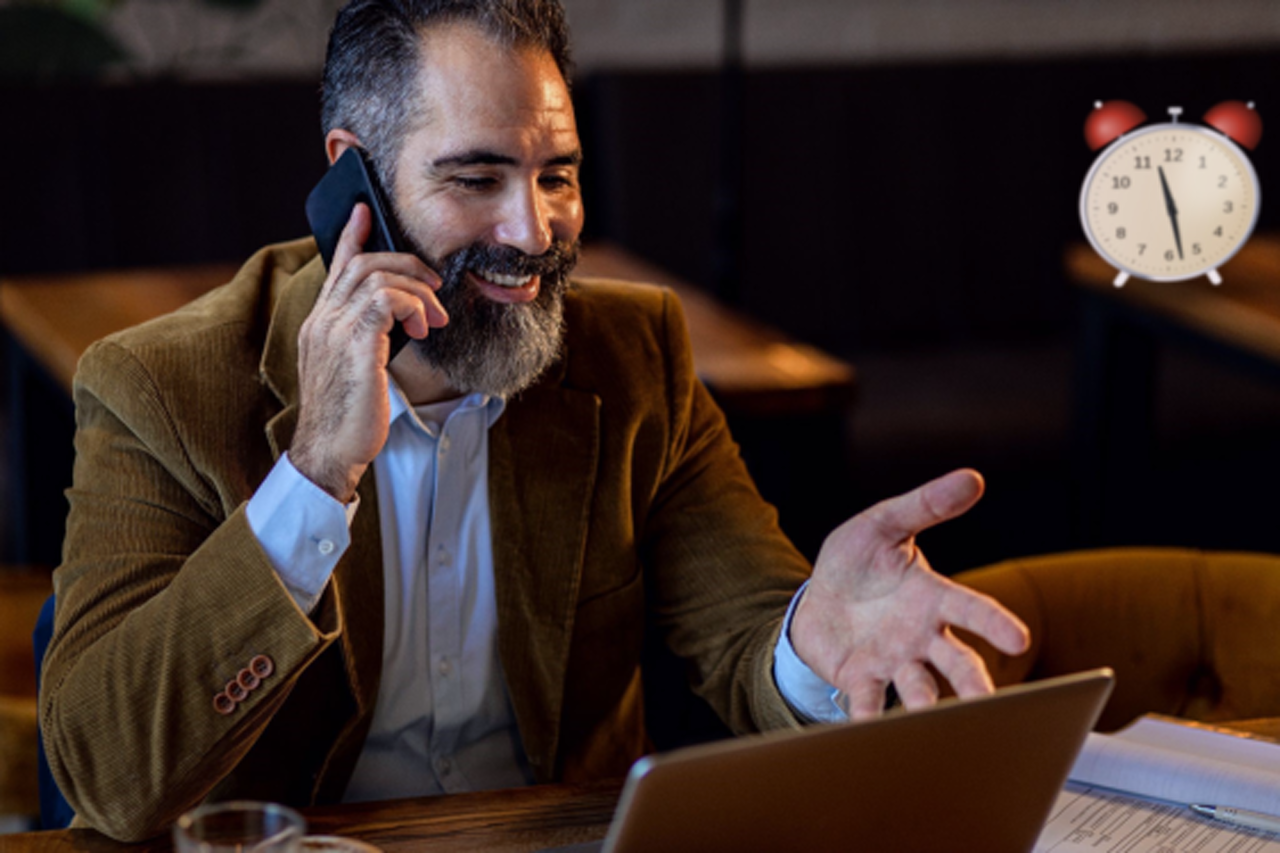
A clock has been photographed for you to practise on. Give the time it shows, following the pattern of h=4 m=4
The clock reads h=11 m=28
